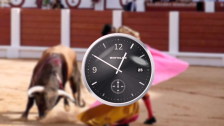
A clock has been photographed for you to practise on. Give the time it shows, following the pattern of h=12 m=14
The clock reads h=12 m=50
